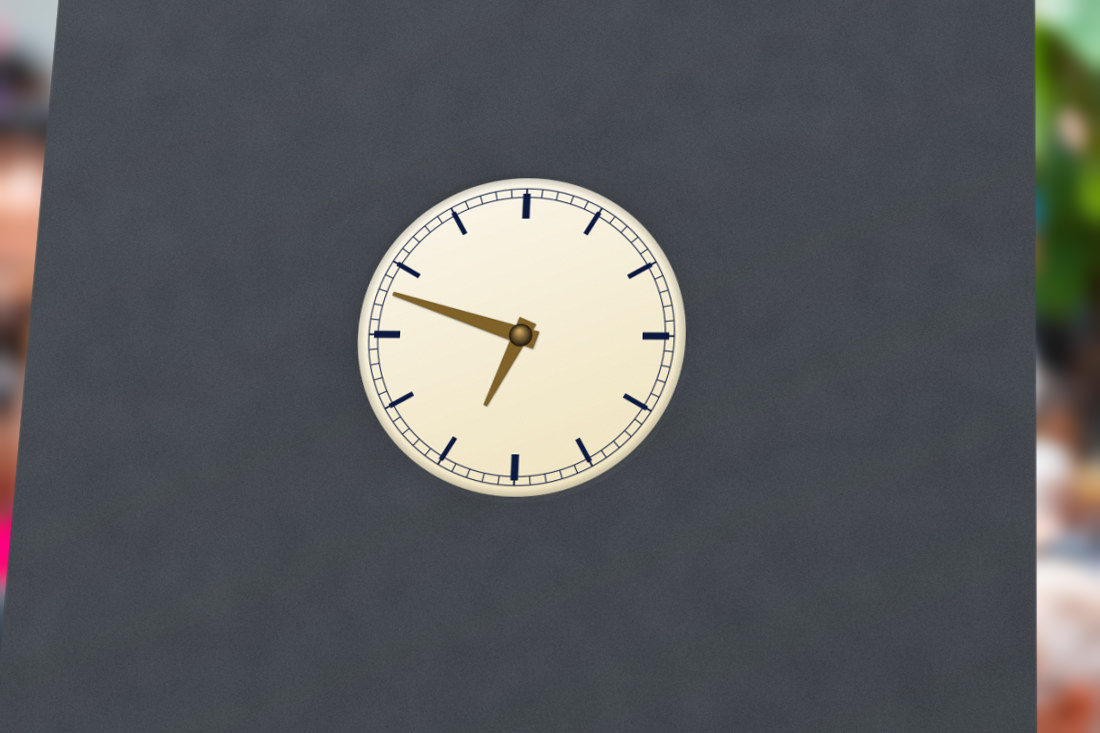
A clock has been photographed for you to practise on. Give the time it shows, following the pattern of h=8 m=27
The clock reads h=6 m=48
